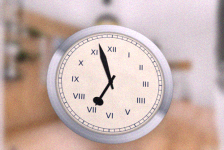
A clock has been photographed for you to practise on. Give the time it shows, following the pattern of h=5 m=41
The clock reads h=6 m=57
